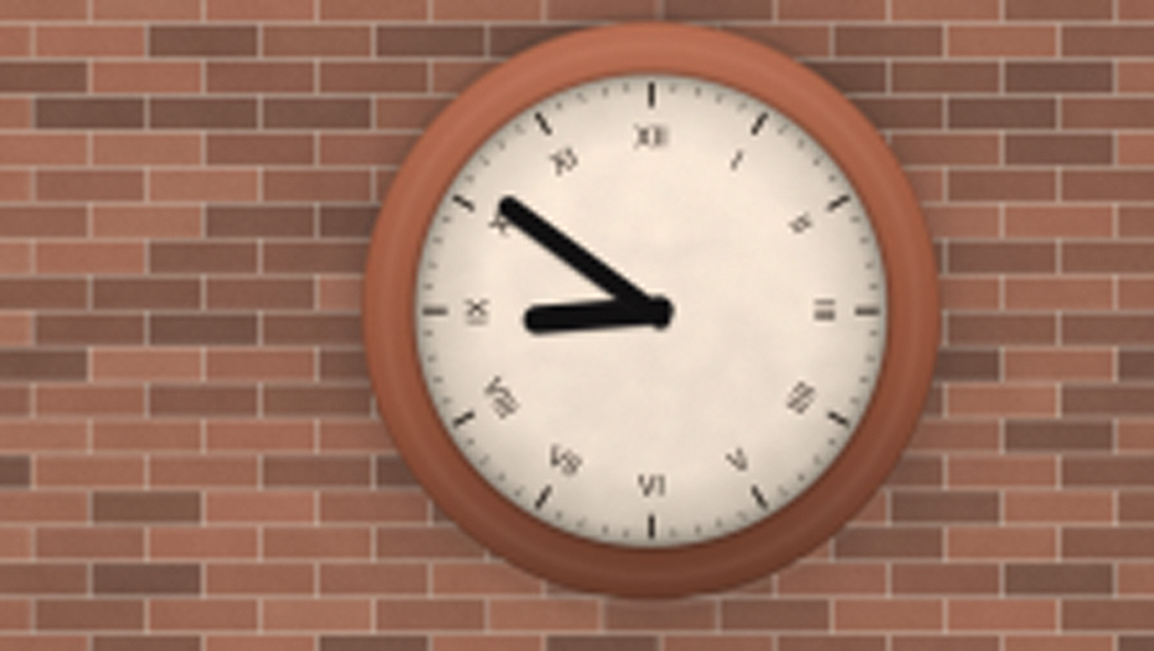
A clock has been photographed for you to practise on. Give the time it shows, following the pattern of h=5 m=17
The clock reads h=8 m=51
